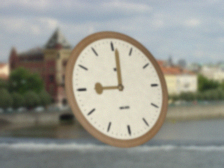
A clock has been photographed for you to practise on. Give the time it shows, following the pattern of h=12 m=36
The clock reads h=9 m=1
